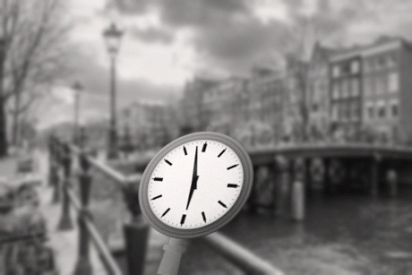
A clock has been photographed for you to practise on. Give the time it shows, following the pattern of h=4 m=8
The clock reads h=5 m=58
